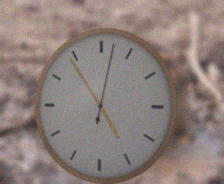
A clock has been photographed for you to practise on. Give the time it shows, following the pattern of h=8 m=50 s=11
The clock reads h=4 m=54 s=2
